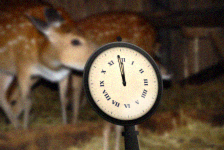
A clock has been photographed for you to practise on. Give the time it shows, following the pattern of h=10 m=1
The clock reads h=11 m=59
